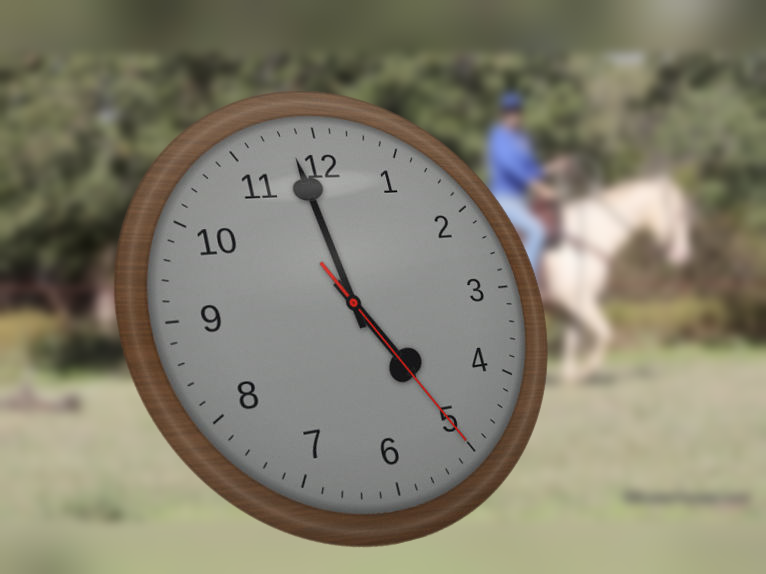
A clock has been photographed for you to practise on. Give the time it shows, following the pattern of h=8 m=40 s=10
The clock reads h=4 m=58 s=25
